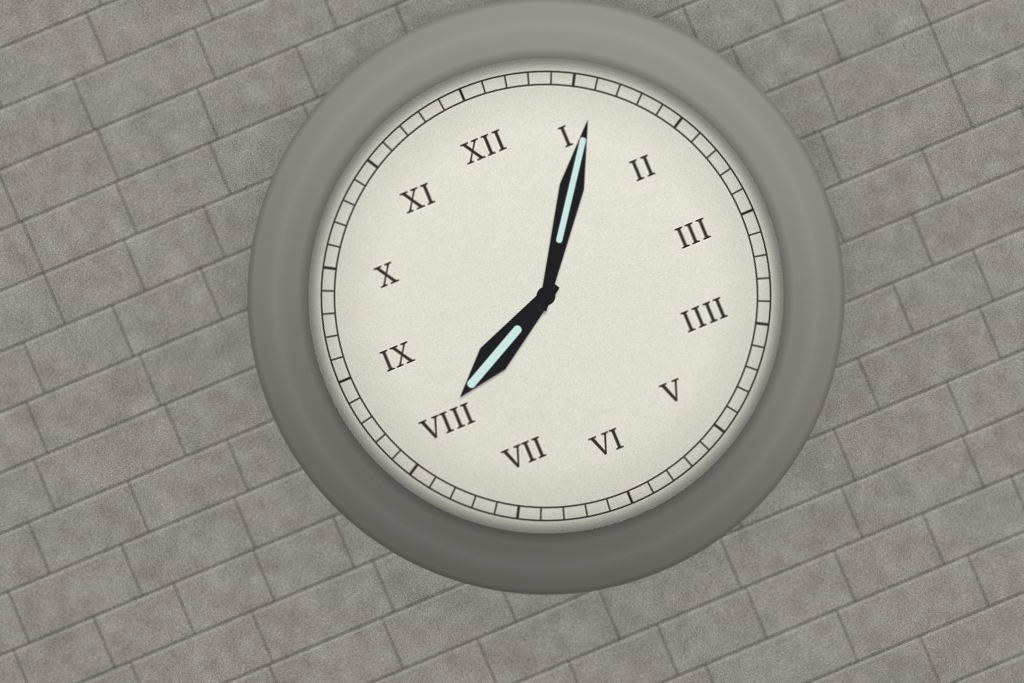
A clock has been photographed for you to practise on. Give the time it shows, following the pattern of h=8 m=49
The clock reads h=8 m=6
